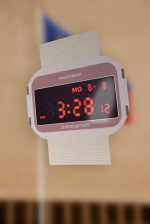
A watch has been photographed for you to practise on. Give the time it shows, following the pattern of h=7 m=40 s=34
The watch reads h=3 m=28 s=12
